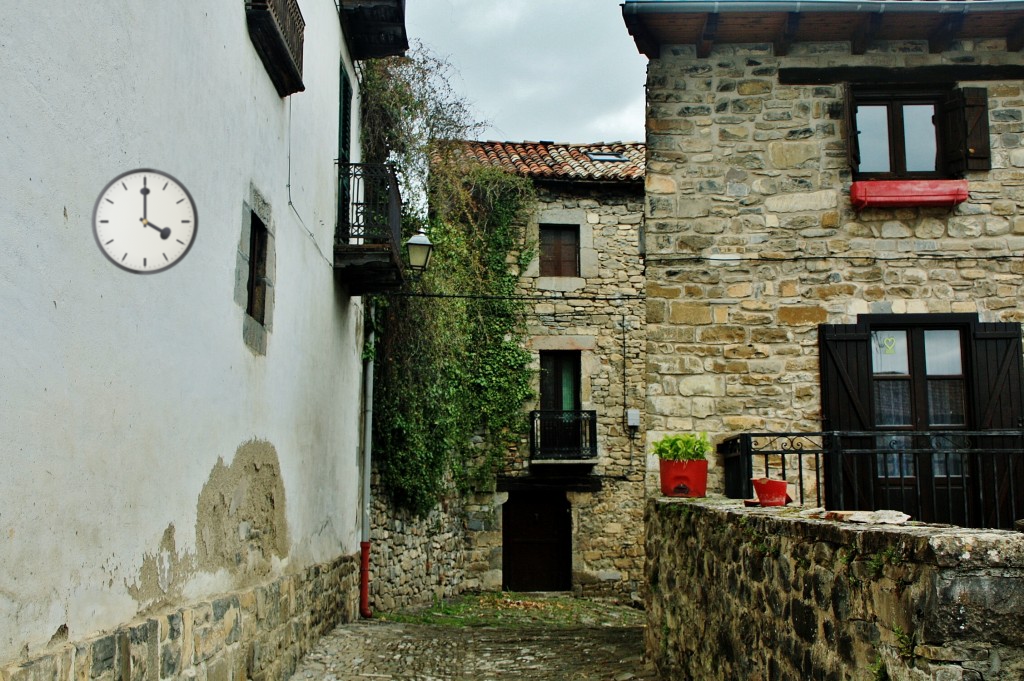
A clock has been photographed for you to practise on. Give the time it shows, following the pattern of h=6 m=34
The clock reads h=4 m=0
